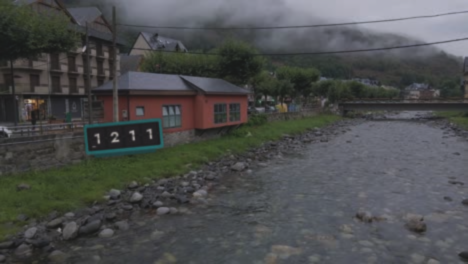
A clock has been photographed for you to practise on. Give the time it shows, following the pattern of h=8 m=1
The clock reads h=12 m=11
